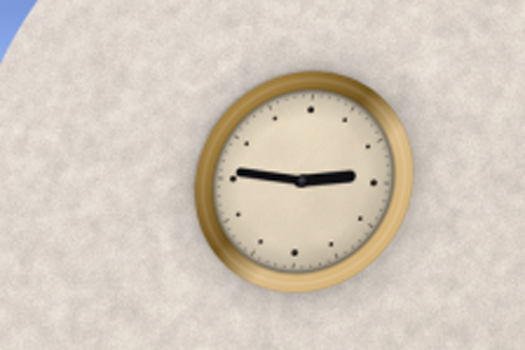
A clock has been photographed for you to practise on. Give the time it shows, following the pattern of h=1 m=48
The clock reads h=2 m=46
